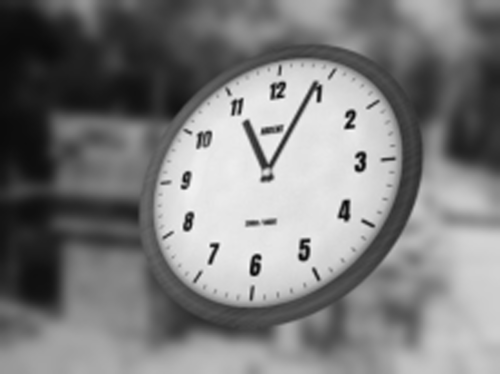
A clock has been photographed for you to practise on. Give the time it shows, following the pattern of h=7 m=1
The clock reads h=11 m=4
